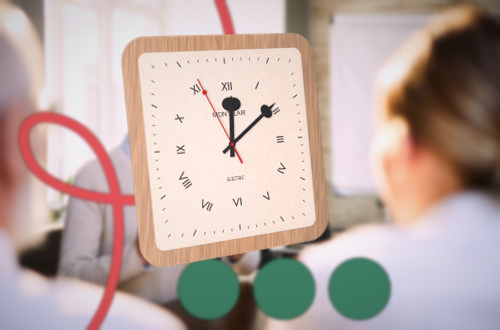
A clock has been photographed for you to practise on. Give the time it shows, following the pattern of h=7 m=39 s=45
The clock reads h=12 m=8 s=56
